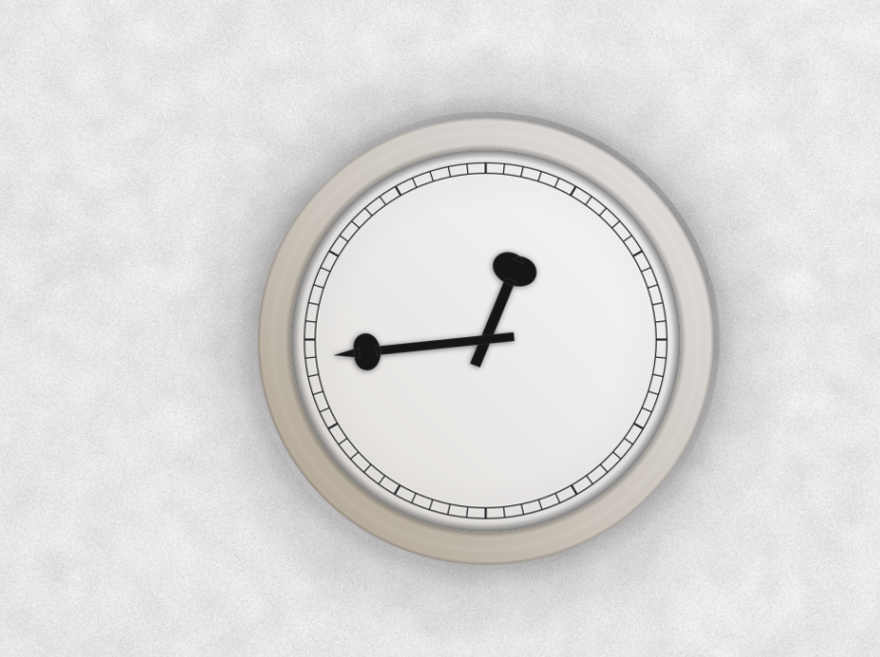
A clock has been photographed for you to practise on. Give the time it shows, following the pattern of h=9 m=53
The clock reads h=12 m=44
